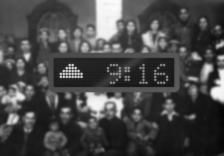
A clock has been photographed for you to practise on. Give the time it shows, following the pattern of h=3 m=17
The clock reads h=9 m=16
